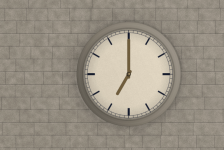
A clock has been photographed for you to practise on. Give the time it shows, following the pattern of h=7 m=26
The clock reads h=7 m=0
